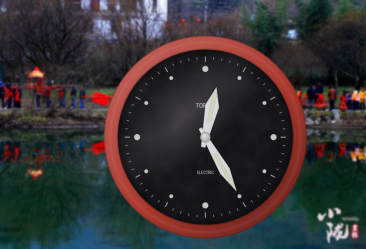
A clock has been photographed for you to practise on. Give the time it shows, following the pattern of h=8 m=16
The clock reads h=12 m=25
